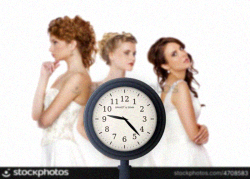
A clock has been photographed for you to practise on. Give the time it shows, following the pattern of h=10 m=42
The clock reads h=9 m=23
